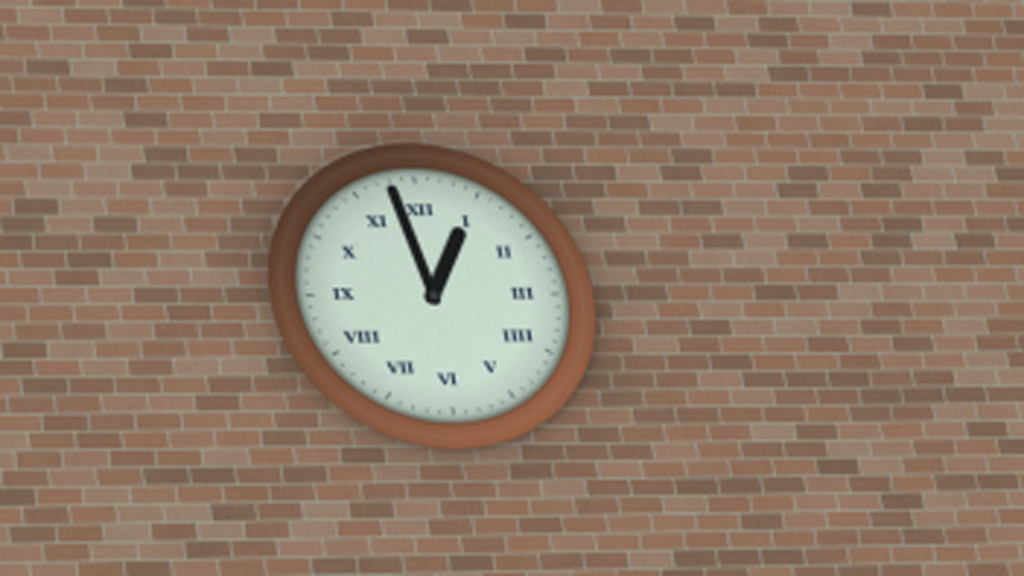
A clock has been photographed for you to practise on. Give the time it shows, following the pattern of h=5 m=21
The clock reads h=12 m=58
